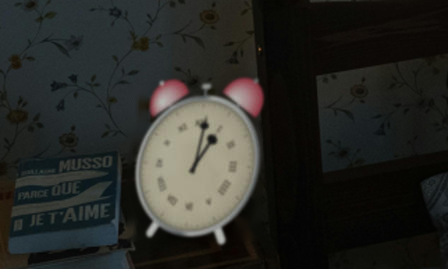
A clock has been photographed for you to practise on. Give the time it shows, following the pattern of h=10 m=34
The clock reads h=1 m=1
